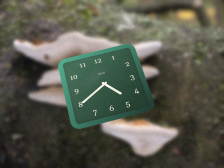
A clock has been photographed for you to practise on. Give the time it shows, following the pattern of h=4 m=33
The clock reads h=4 m=40
